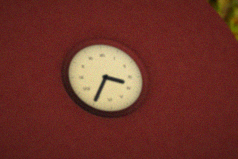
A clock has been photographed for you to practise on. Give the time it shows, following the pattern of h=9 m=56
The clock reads h=3 m=35
